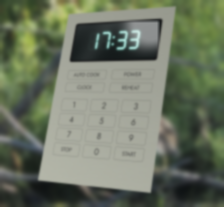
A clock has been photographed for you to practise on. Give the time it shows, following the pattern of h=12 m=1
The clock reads h=17 m=33
